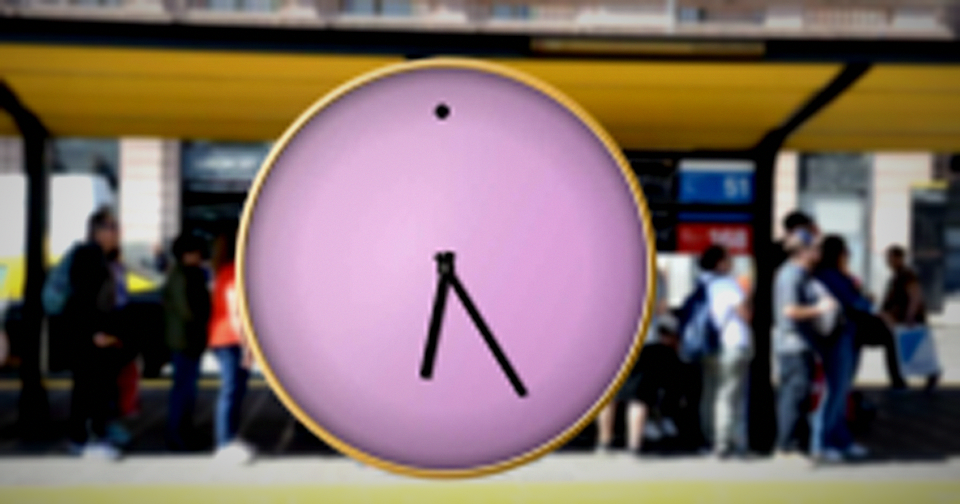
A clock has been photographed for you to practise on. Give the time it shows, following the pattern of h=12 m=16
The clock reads h=6 m=25
